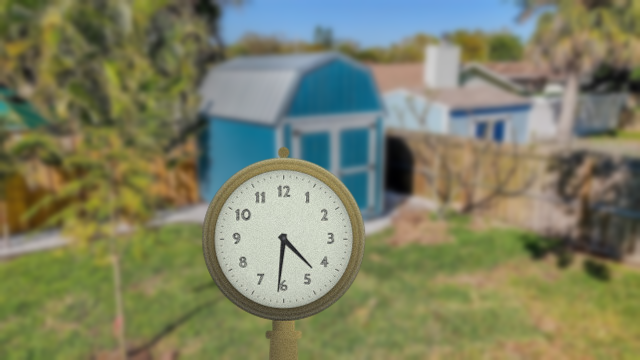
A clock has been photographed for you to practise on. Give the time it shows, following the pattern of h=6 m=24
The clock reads h=4 m=31
